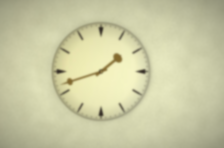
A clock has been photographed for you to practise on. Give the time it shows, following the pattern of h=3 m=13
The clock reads h=1 m=42
